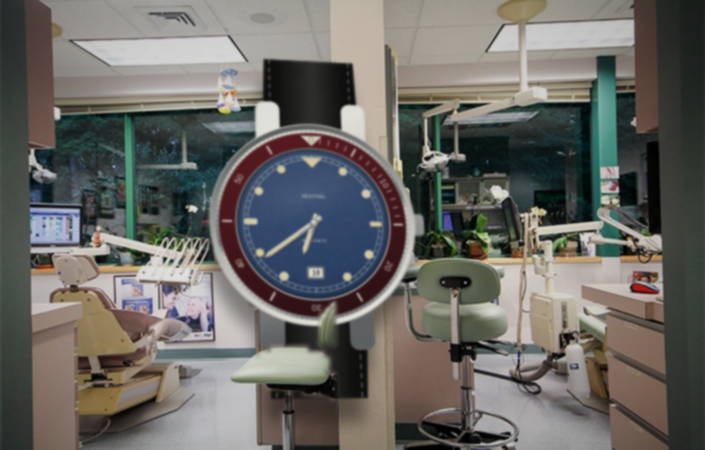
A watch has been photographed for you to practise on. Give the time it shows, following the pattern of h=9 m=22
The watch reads h=6 m=39
